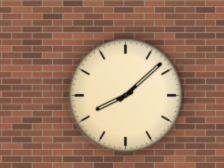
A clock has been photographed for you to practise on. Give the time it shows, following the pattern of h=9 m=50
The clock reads h=8 m=8
